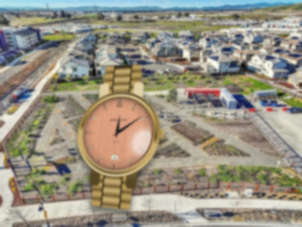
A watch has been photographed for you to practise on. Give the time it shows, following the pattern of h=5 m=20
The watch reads h=12 m=9
